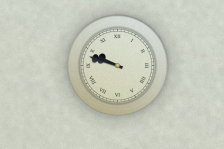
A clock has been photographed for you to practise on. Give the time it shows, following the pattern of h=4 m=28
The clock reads h=9 m=48
